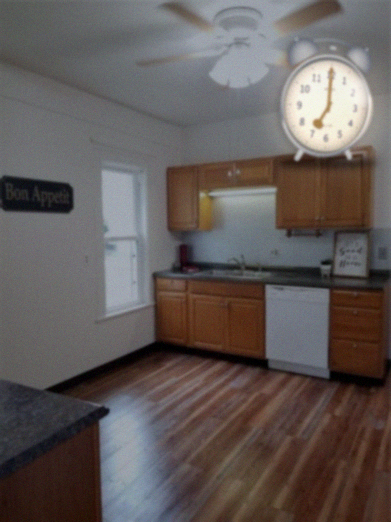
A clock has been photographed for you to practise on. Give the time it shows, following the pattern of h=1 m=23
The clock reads h=7 m=0
